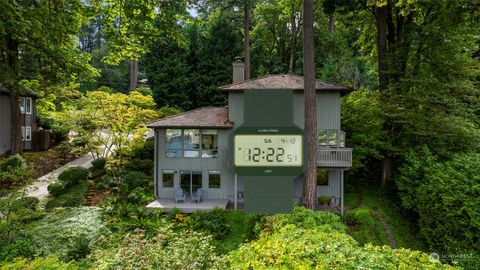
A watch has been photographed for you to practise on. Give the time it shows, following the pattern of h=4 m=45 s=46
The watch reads h=12 m=22 s=51
